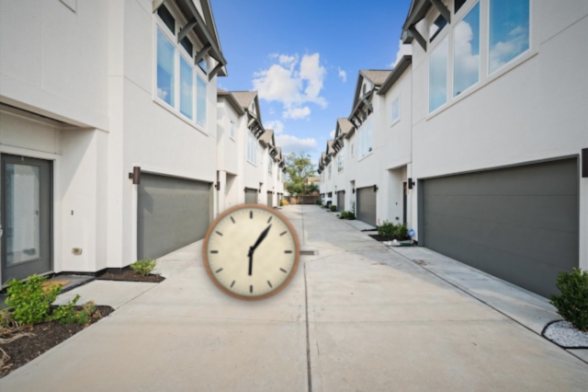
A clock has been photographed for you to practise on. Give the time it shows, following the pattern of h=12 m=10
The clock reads h=6 m=6
